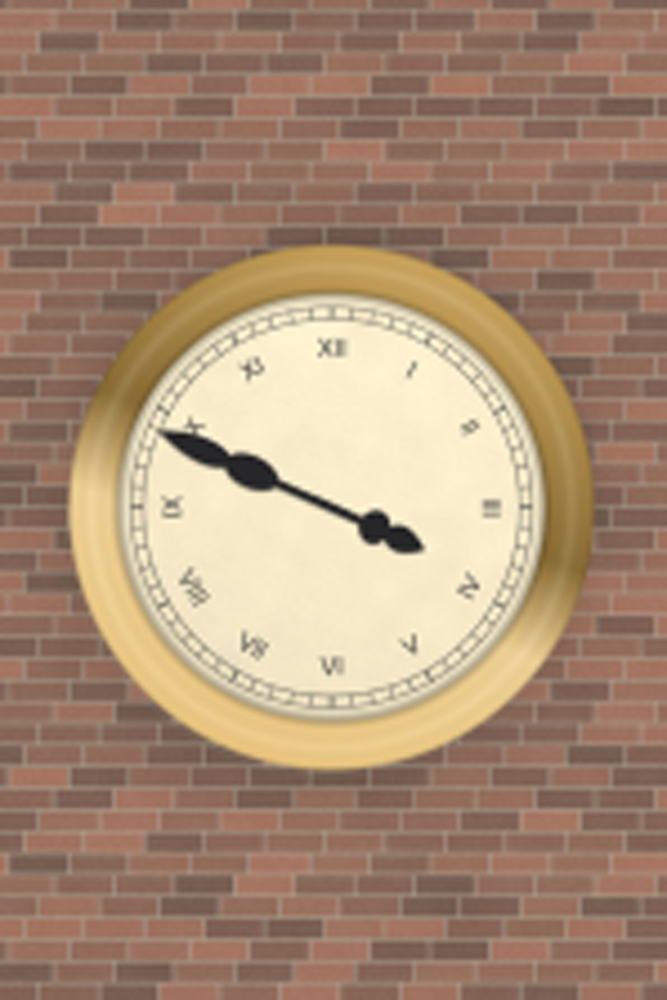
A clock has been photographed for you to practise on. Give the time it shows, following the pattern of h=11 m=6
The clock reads h=3 m=49
